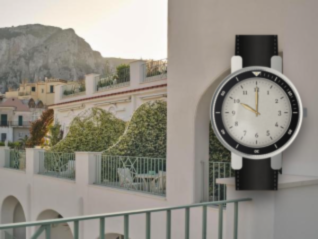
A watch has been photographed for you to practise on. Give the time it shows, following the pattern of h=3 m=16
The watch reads h=10 m=0
